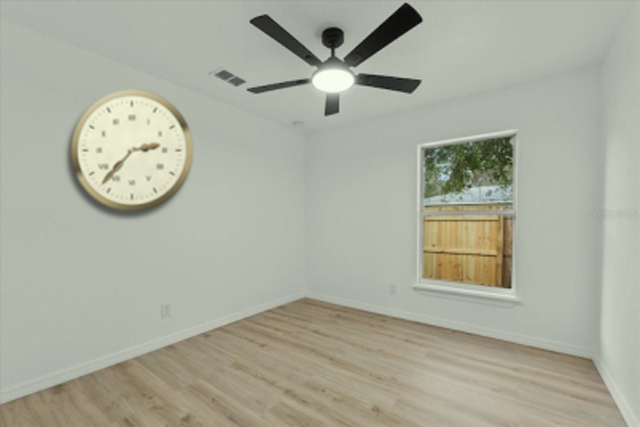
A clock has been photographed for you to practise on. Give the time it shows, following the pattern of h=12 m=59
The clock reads h=2 m=37
